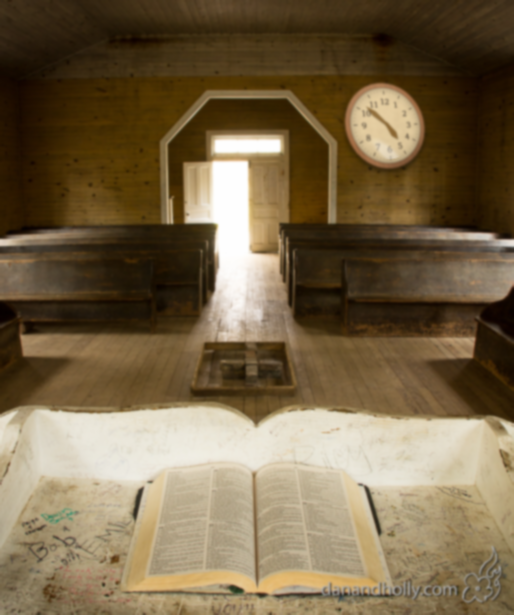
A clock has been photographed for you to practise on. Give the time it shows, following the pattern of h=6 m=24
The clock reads h=4 m=52
